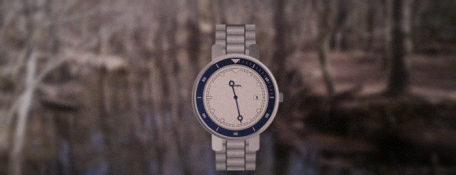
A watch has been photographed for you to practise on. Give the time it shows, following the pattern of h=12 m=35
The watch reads h=11 m=28
